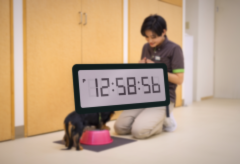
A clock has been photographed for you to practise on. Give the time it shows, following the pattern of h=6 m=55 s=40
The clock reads h=12 m=58 s=56
